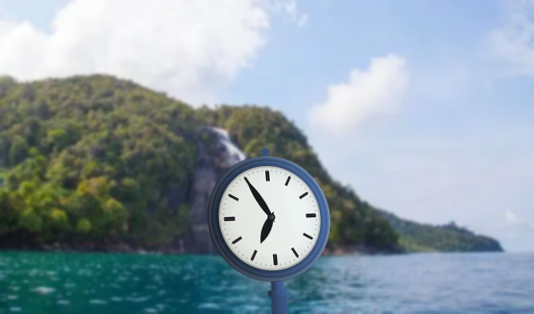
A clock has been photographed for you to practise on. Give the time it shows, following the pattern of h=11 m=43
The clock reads h=6 m=55
